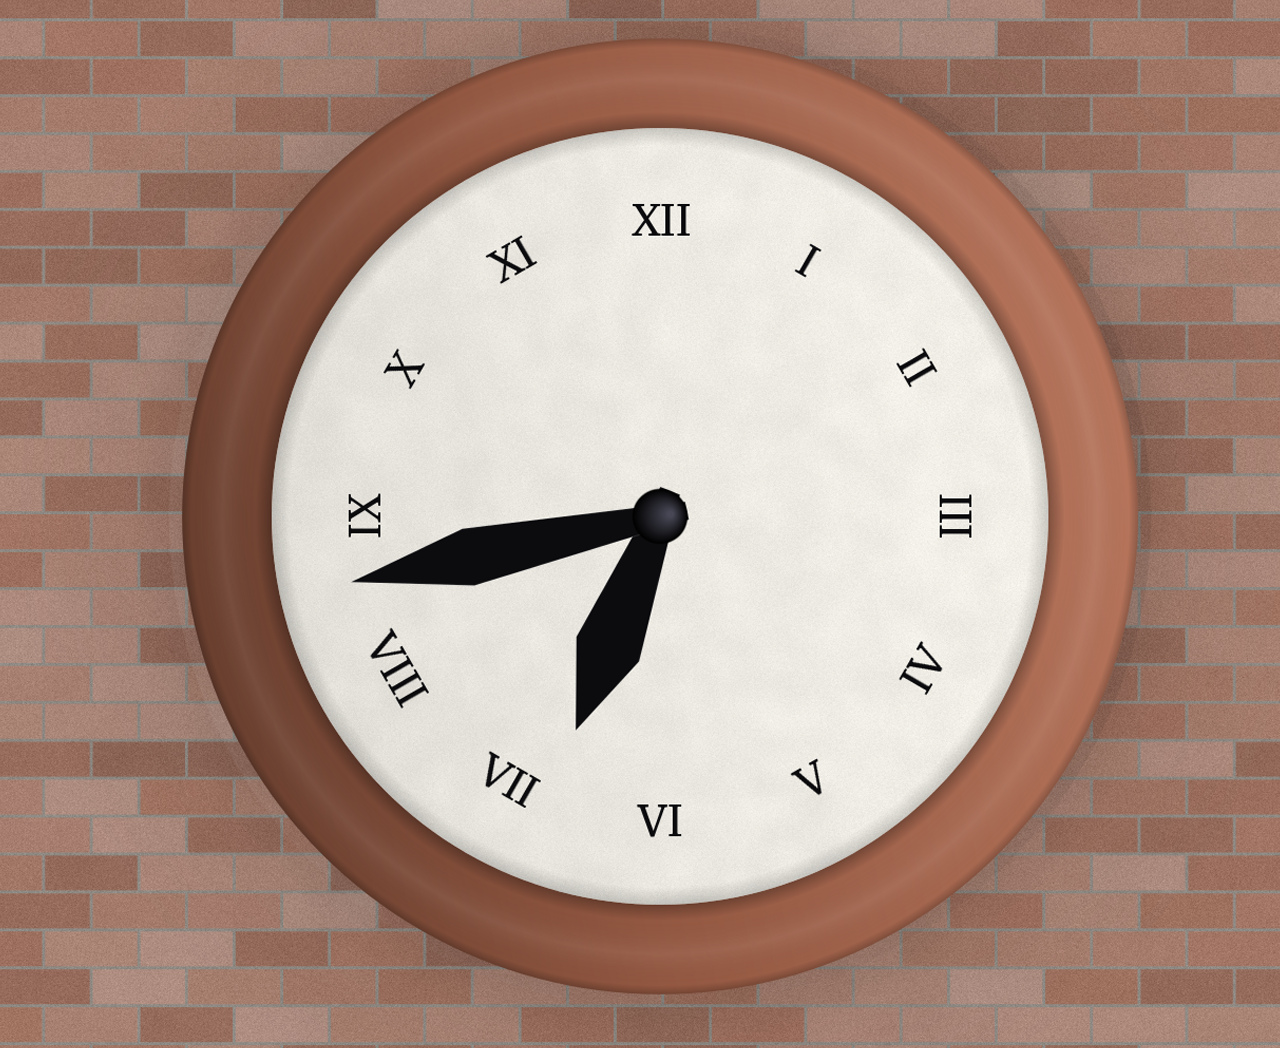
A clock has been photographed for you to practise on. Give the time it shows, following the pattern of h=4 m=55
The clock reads h=6 m=43
